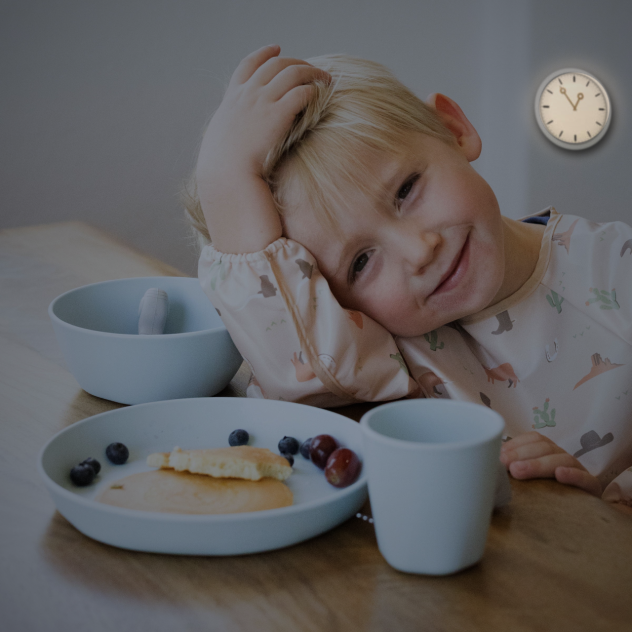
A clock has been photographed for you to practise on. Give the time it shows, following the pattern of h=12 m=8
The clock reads h=12 m=54
